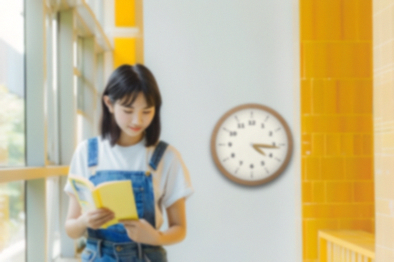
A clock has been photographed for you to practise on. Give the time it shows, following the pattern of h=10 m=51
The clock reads h=4 m=16
